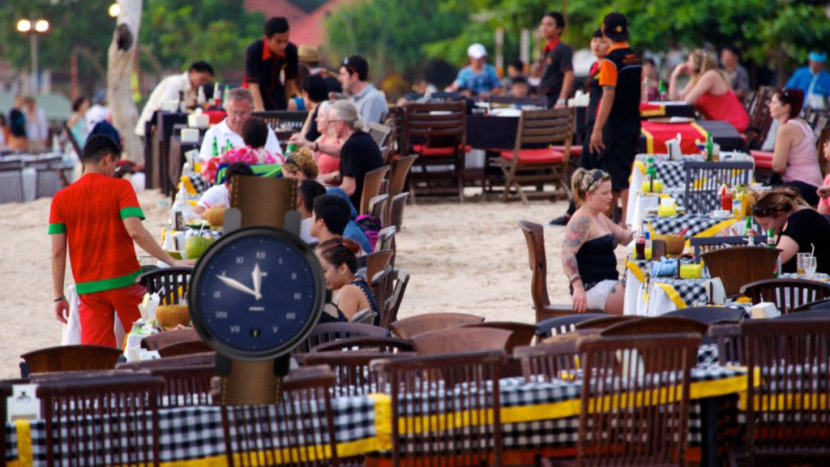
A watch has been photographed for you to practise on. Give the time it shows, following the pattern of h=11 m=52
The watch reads h=11 m=49
